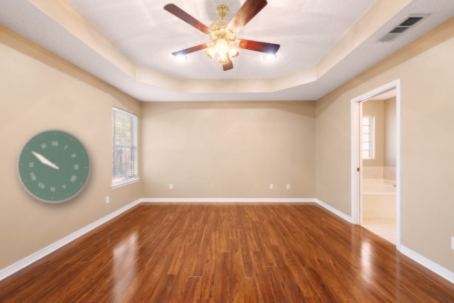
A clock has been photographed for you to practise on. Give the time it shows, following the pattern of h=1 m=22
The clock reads h=9 m=50
